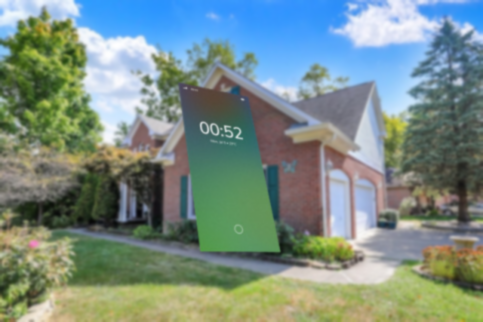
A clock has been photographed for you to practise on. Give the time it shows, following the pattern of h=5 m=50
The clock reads h=0 m=52
